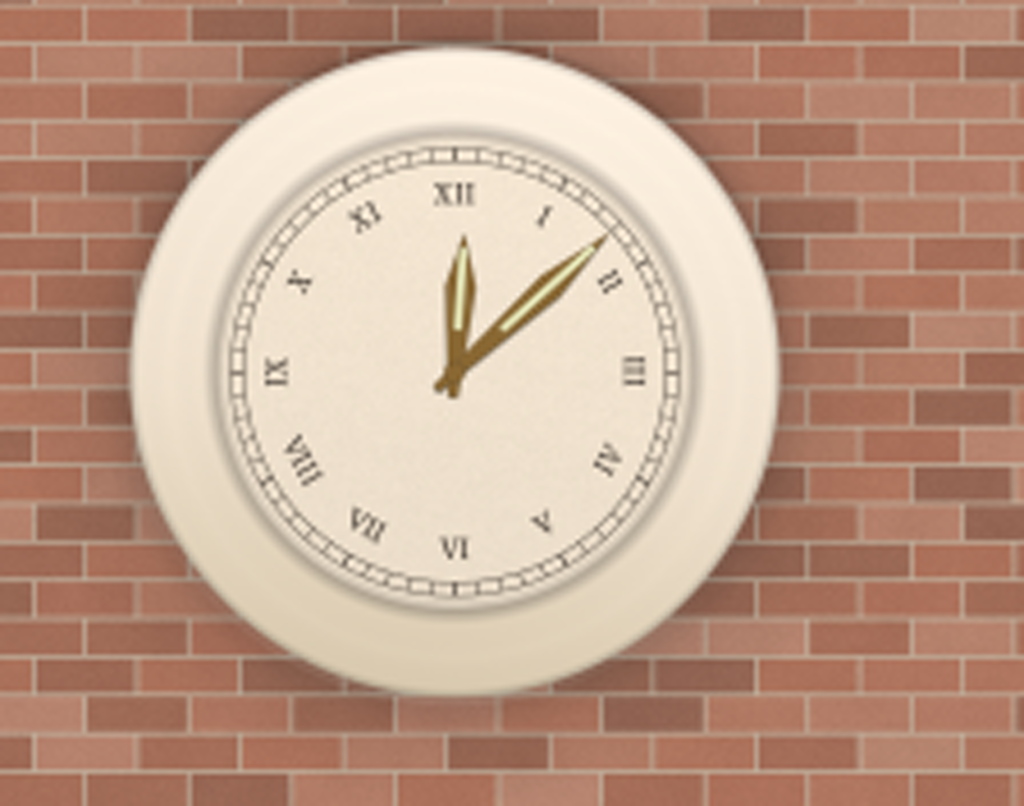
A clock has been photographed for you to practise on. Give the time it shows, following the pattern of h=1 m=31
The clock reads h=12 m=8
